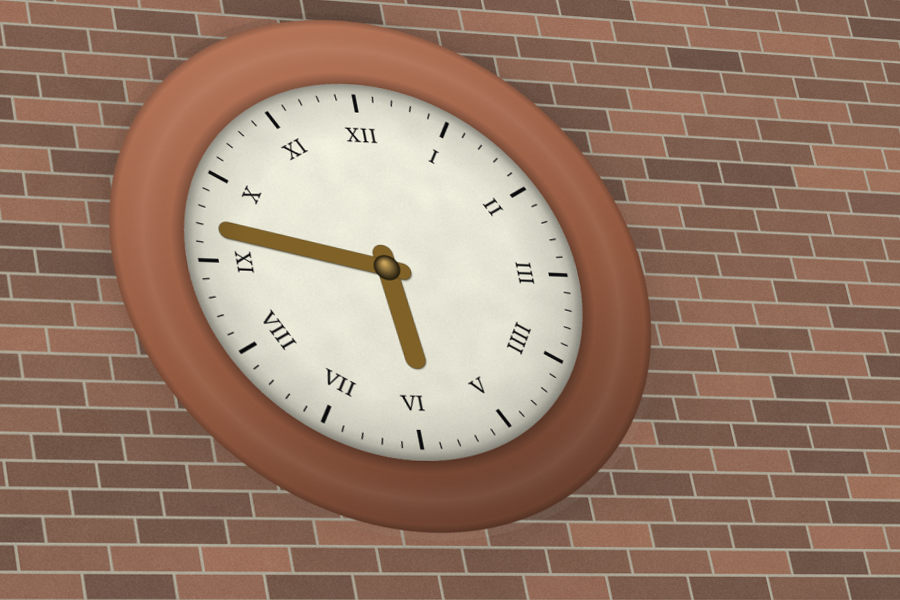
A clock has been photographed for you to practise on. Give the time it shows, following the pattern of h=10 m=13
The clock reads h=5 m=47
